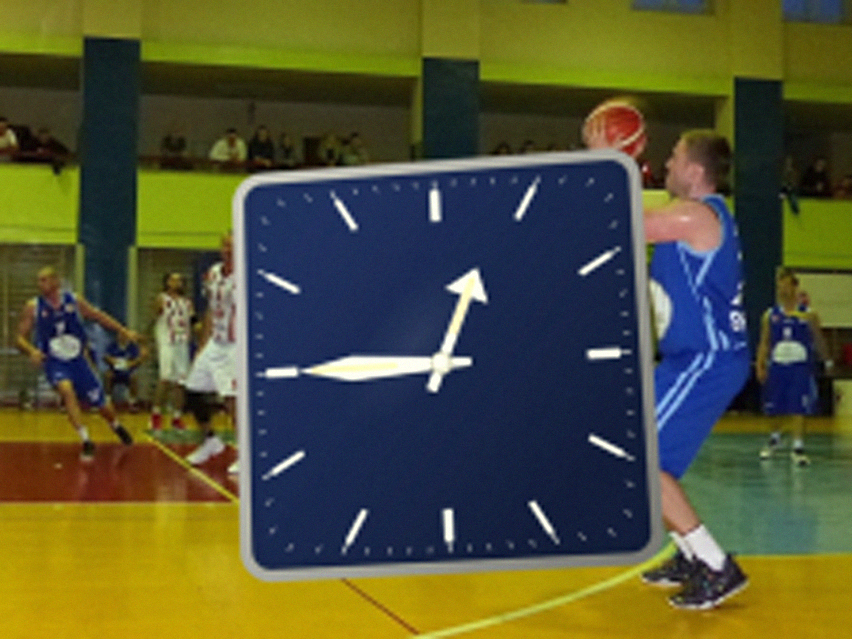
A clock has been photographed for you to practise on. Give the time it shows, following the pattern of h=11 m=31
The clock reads h=12 m=45
